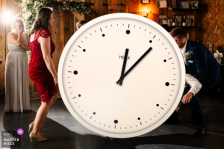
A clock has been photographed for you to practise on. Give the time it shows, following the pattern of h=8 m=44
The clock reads h=12 m=6
